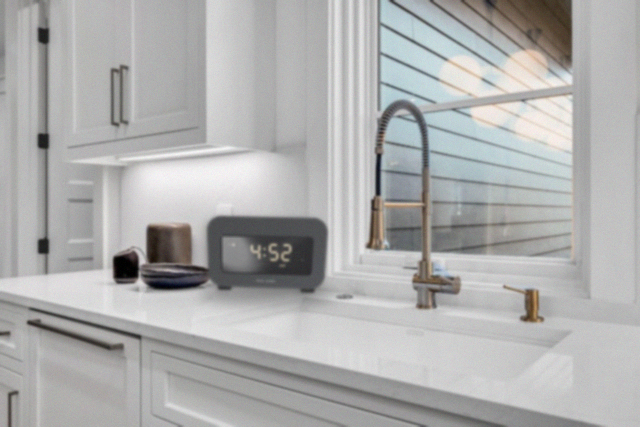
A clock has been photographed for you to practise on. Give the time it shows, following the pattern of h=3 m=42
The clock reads h=4 m=52
